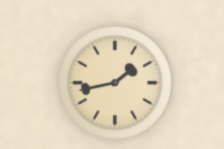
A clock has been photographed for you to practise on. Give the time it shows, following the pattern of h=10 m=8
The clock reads h=1 m=43
